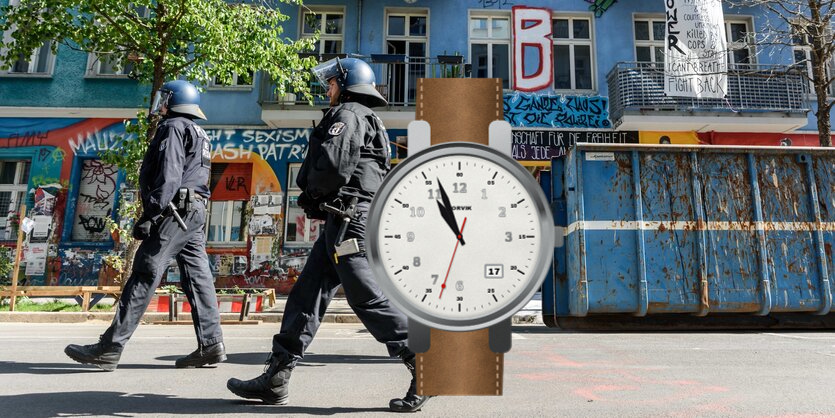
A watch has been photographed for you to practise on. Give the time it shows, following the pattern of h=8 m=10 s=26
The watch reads h=10 m=56 s=33
